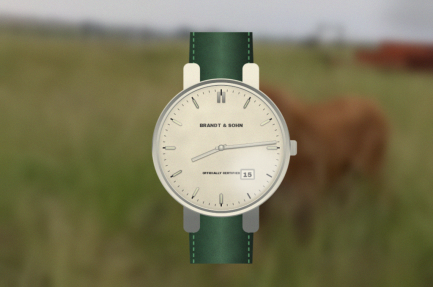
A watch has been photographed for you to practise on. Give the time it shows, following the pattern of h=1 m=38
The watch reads h=8 m=14
